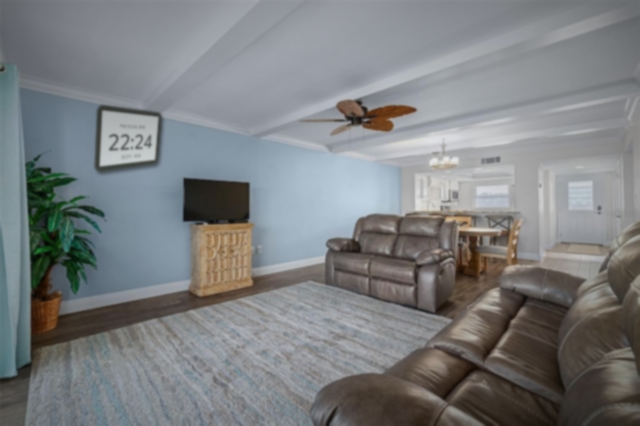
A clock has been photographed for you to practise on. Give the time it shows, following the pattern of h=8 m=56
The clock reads h=22 m=24
